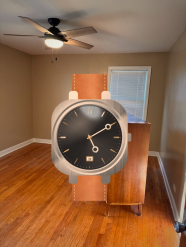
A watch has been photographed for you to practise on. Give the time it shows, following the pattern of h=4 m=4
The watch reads h=5 m=10
